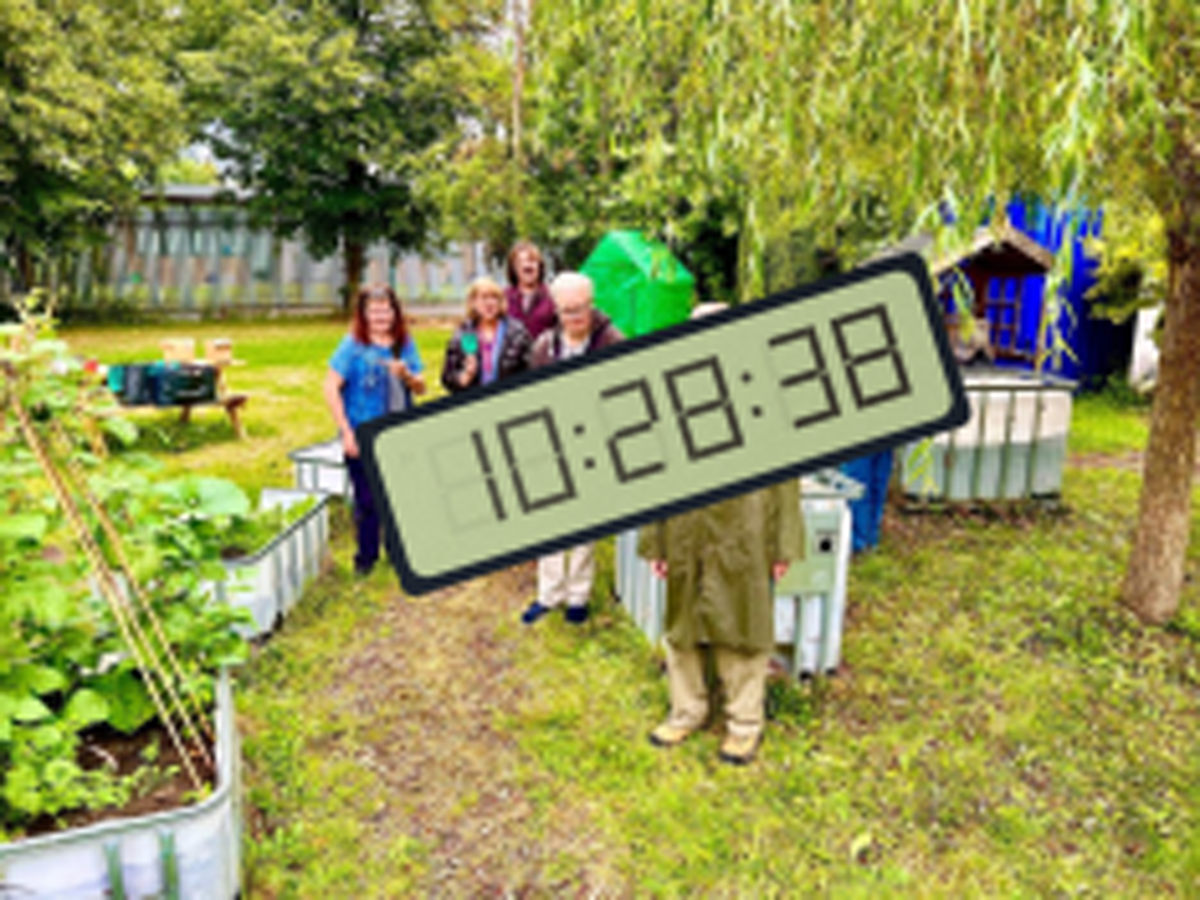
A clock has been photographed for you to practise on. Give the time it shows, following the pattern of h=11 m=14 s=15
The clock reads h=10 m=28 s=38
